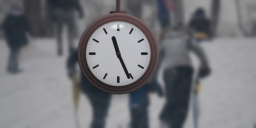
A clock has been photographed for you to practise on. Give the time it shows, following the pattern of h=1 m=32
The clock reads h=11 m=26
